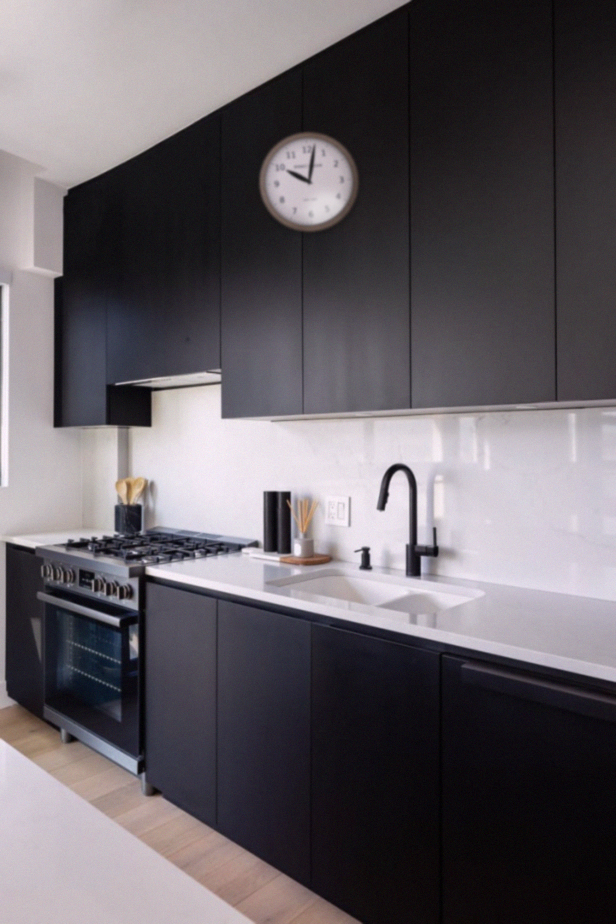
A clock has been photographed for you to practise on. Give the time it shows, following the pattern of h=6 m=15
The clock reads h=10 m=2
